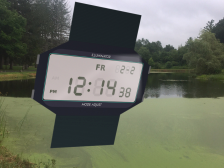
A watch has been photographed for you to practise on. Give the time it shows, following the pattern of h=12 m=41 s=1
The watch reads h=12 m=14 s=38
